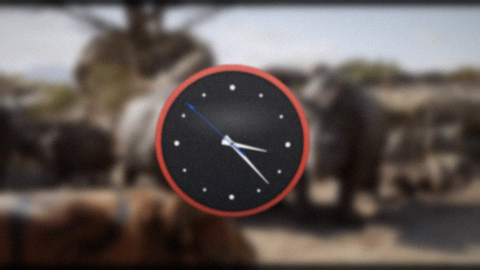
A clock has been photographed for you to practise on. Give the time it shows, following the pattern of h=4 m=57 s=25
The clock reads h=3 m=22 s=52
